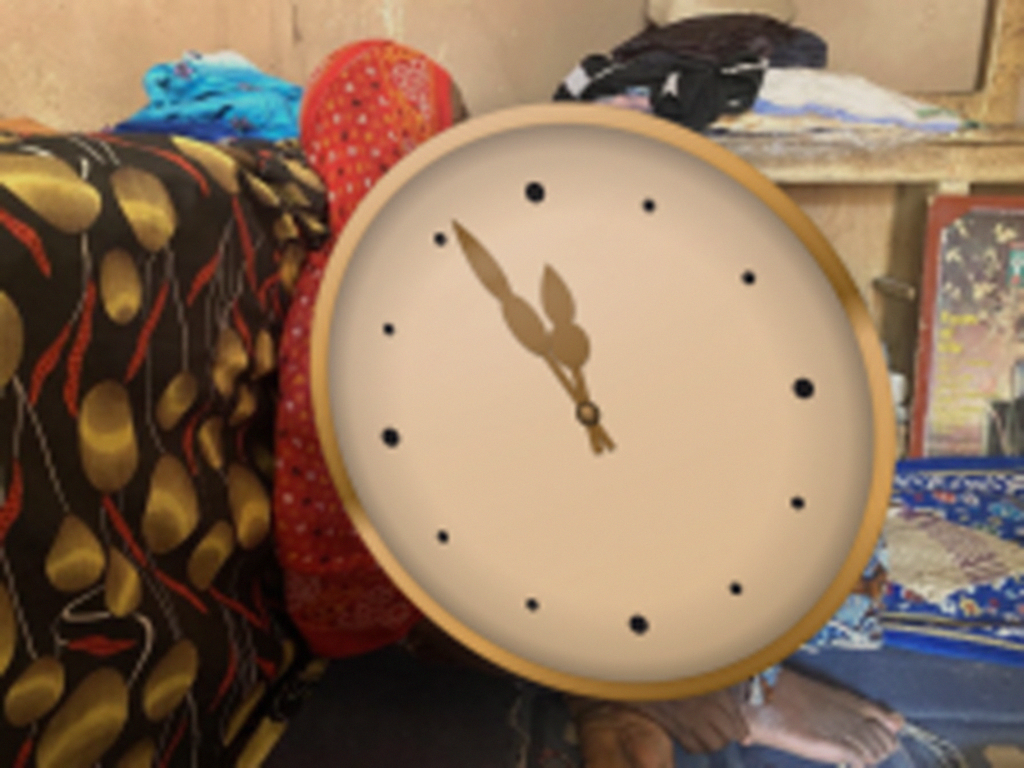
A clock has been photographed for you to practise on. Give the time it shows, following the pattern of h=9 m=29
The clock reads h=11 m=56
